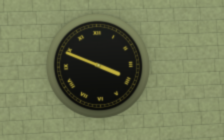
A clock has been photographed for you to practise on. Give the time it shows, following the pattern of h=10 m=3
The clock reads h=3 m=49
